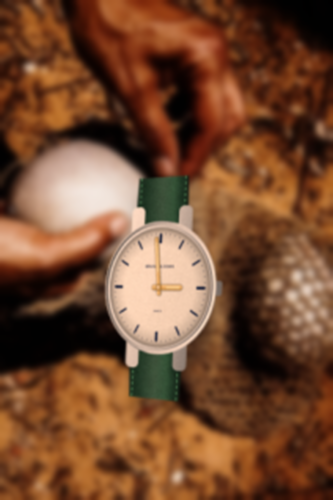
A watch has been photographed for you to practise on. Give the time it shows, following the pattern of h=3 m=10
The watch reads h=2 m=59
